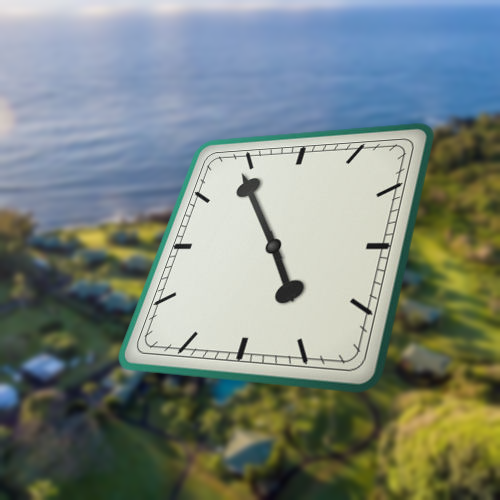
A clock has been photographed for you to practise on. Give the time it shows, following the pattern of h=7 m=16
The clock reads h=4 m=54
